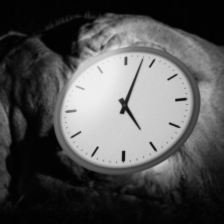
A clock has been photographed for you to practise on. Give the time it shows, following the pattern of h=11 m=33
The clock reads h=5 m=3
